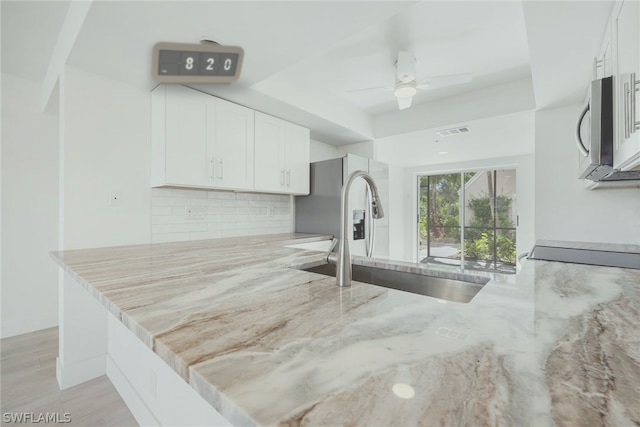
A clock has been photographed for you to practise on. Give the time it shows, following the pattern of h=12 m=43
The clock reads h=8 m=20
